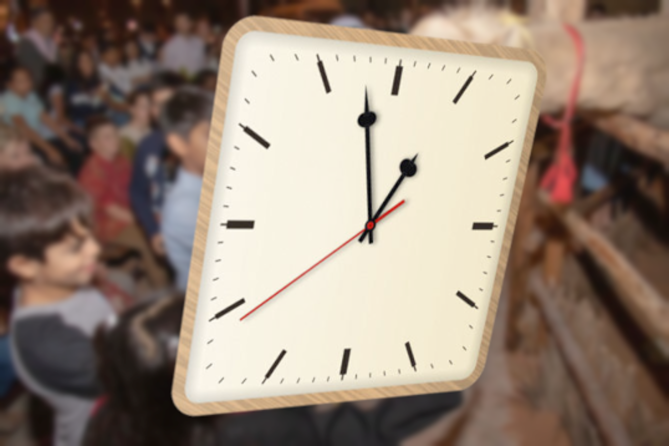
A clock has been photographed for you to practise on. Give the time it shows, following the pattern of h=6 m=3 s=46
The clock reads h=12 m=57 s=39
